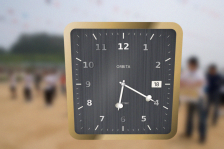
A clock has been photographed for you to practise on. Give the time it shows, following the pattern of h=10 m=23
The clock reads h=6 m=20
